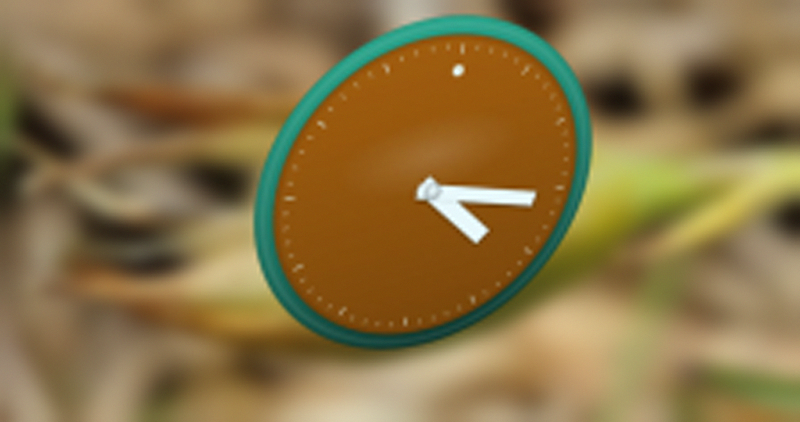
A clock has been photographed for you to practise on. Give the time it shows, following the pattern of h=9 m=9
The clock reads h=4 m=16
